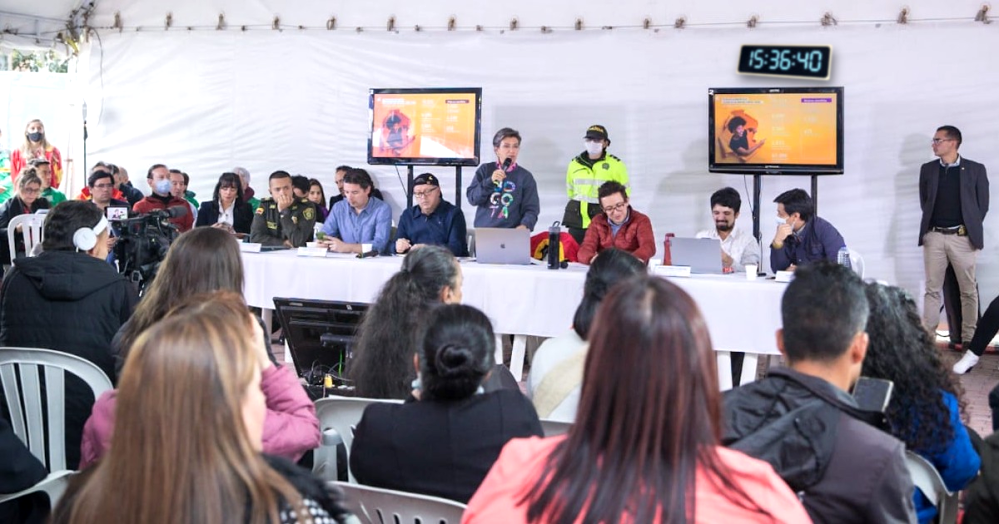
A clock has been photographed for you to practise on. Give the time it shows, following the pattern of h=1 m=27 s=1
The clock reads h=15 m=36 s=40
